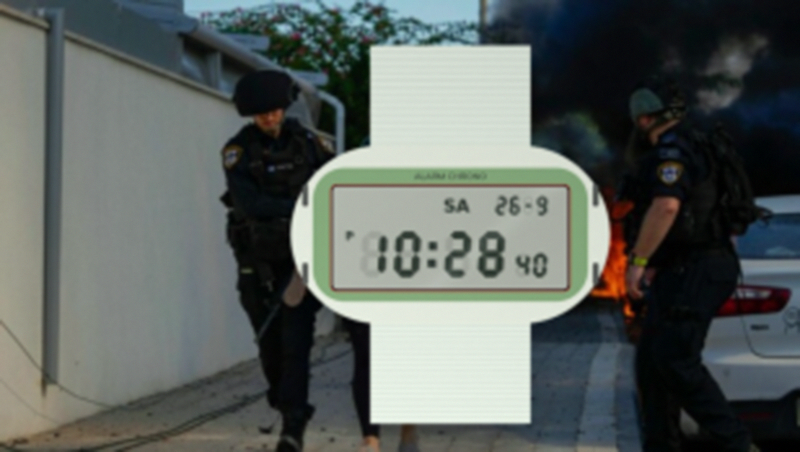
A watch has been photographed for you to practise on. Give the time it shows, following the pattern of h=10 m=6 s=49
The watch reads h=10 m=28 s=40
